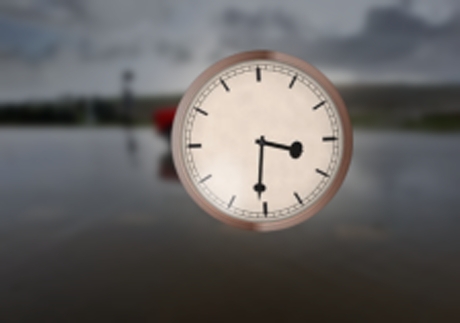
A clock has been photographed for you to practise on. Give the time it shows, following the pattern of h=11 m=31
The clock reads h=3 m=31
